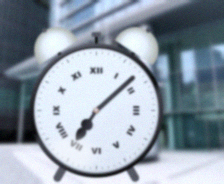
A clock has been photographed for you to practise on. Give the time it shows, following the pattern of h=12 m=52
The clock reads h=7 m=8
